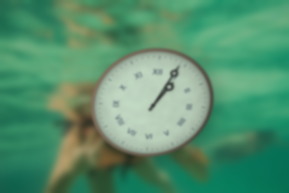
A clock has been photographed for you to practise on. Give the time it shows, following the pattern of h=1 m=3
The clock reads h=1 m=4
